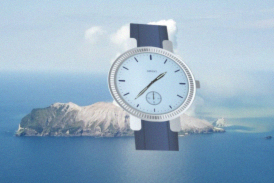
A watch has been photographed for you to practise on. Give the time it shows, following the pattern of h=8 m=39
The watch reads h=1 m=37
